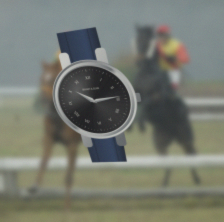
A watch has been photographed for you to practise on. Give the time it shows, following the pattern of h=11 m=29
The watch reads h=10 m=14
